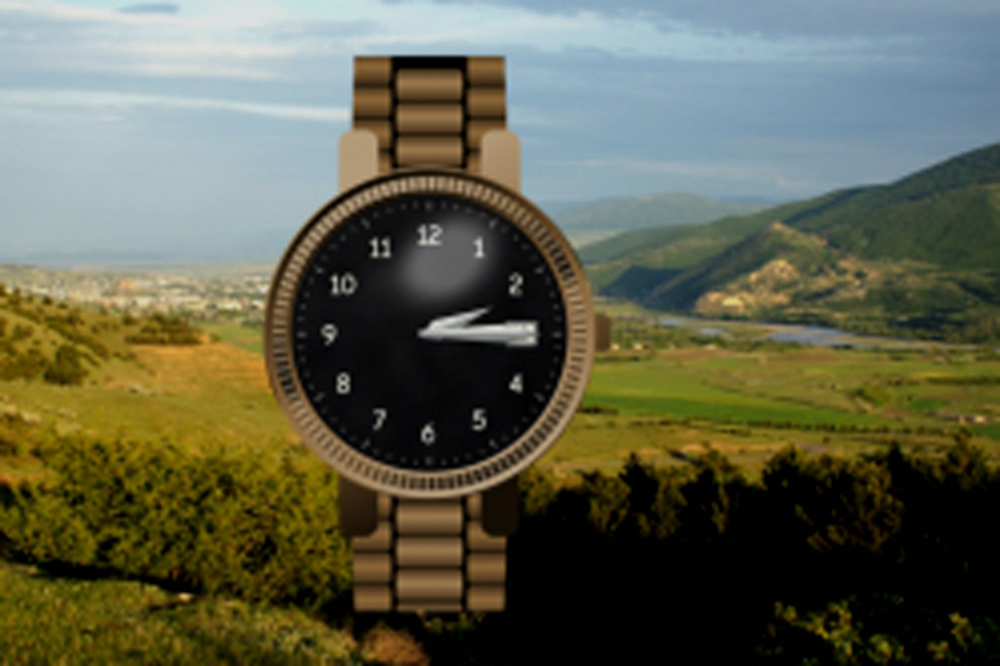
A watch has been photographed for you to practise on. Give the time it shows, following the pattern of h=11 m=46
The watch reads h=2 m=15
